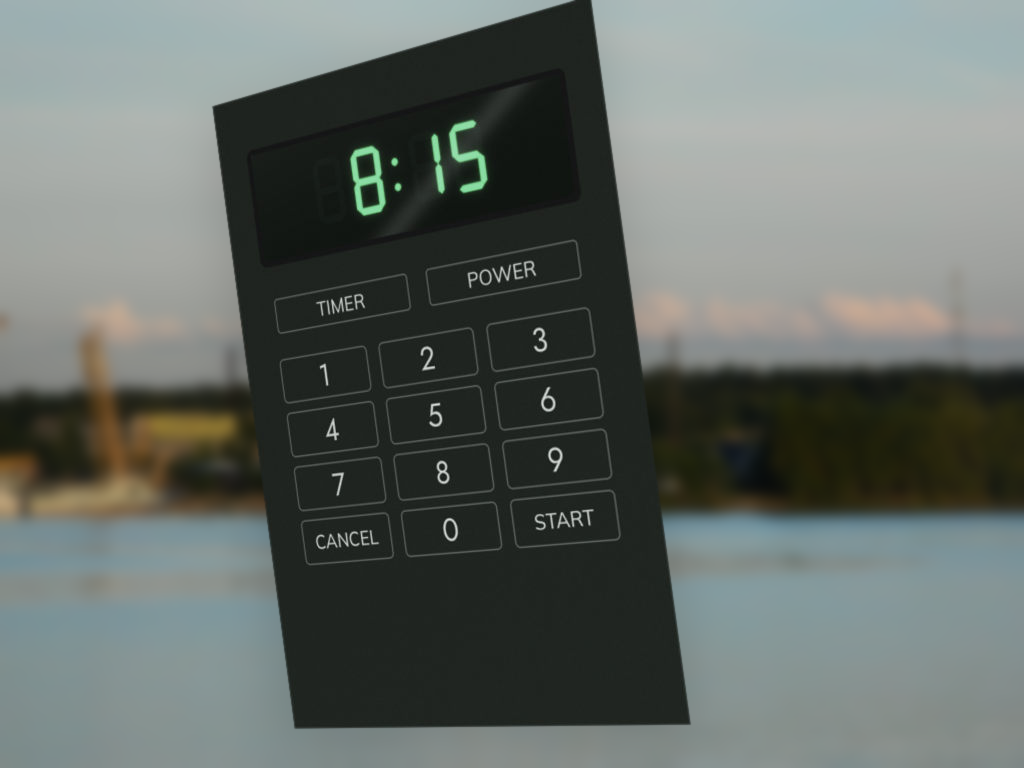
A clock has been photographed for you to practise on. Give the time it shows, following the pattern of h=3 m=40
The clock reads h=8 m=15
